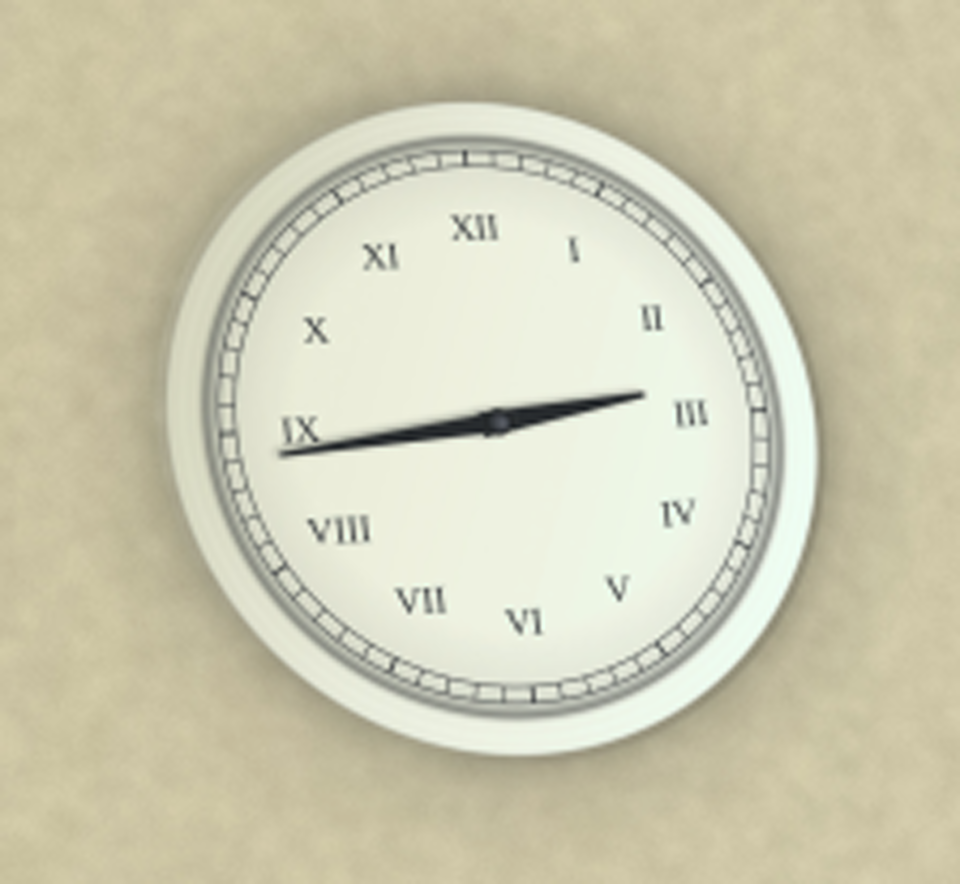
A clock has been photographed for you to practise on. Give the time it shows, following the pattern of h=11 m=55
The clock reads h=2 m=44
